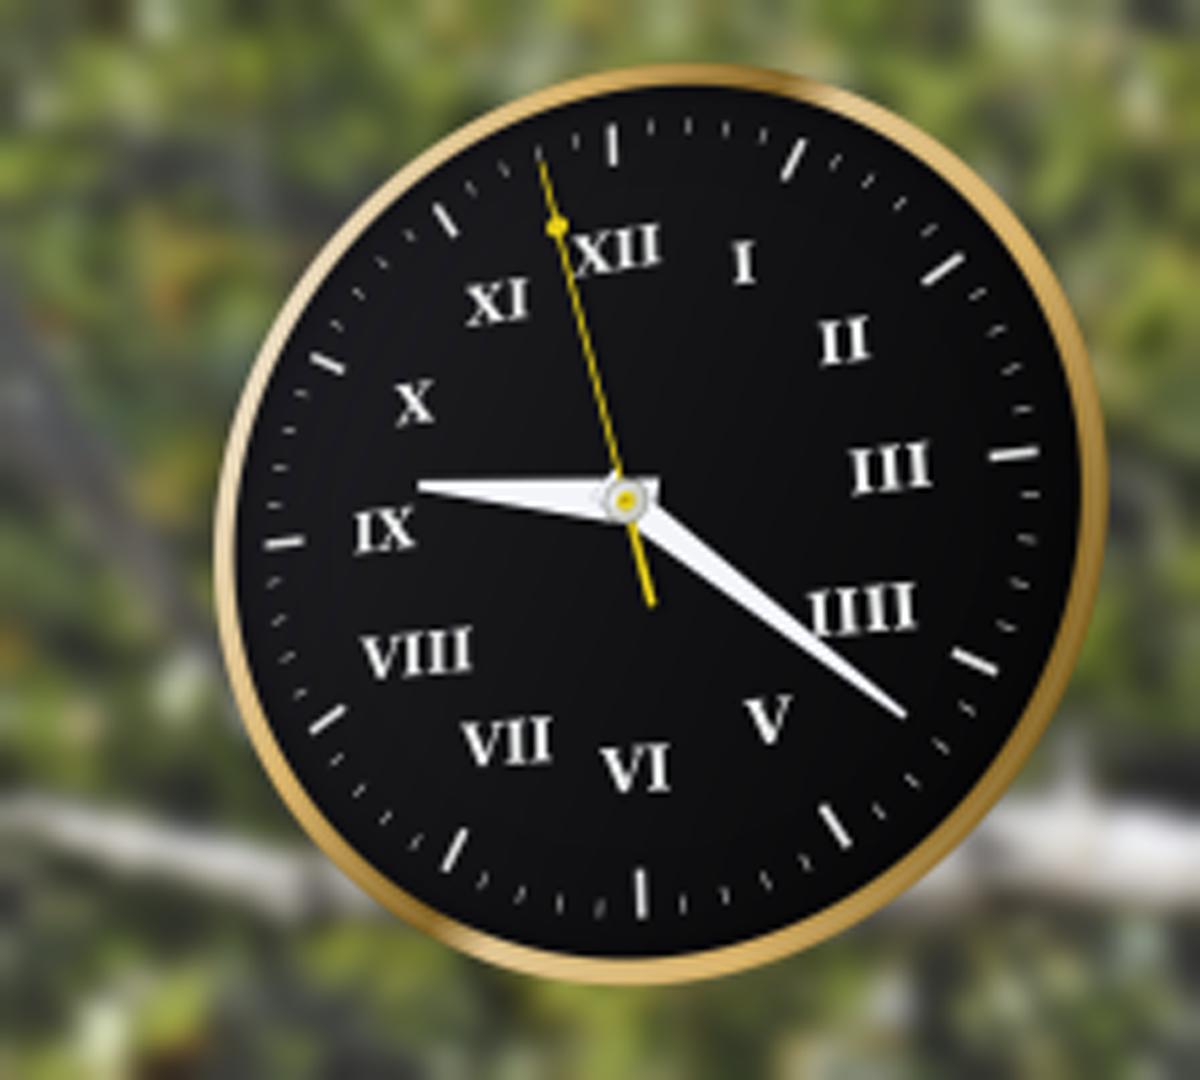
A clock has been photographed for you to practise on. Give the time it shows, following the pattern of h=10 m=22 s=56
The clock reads h=9 m=21 s=58
